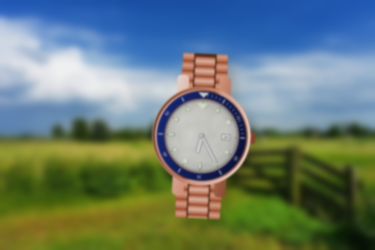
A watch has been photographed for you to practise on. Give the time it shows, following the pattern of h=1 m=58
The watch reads h=6 m=25
